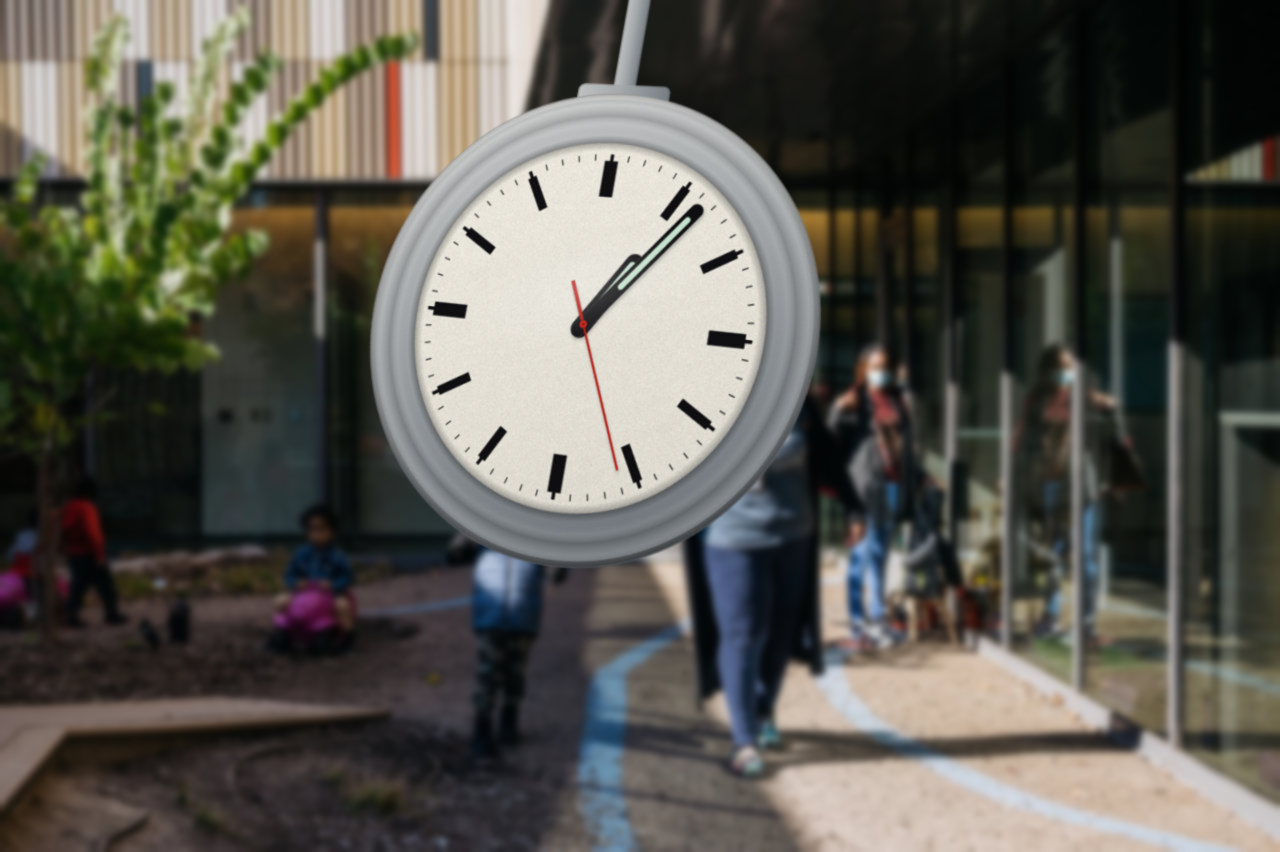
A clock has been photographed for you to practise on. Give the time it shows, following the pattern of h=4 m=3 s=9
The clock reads h=1 m=6 s=26
